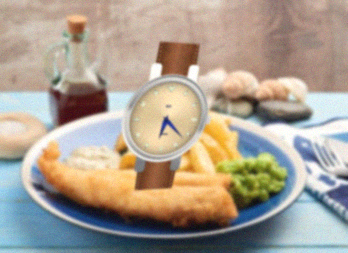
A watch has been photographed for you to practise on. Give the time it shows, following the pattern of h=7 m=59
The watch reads h=6 m=22
